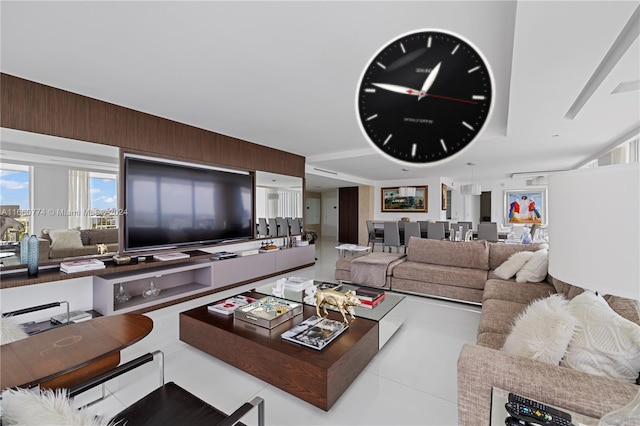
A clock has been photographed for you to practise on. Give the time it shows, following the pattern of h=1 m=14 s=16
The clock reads h=12 m=46 s=16
